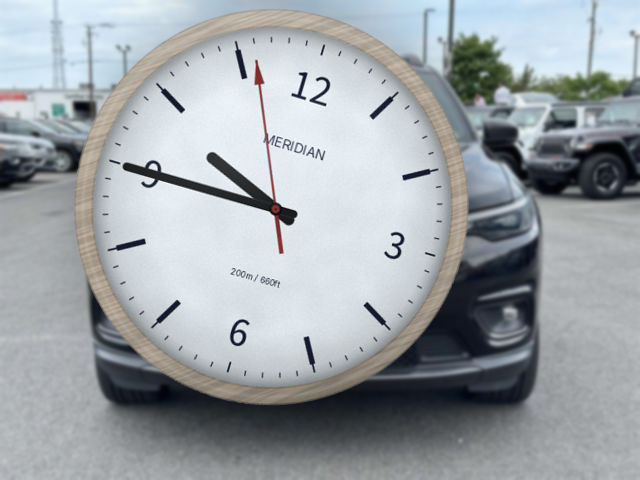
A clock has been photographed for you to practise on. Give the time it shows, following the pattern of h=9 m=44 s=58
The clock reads h=9 m=44 s=56
